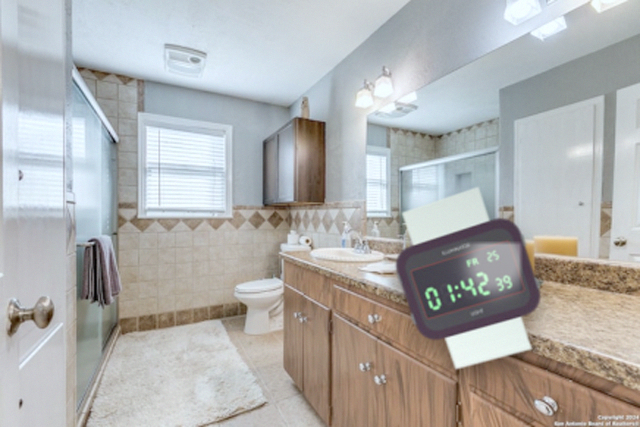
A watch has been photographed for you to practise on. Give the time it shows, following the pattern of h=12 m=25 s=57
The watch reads h=1 m=42 s=39
